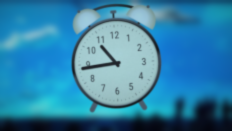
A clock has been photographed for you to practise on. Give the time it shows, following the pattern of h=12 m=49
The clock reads h=10 m=44
